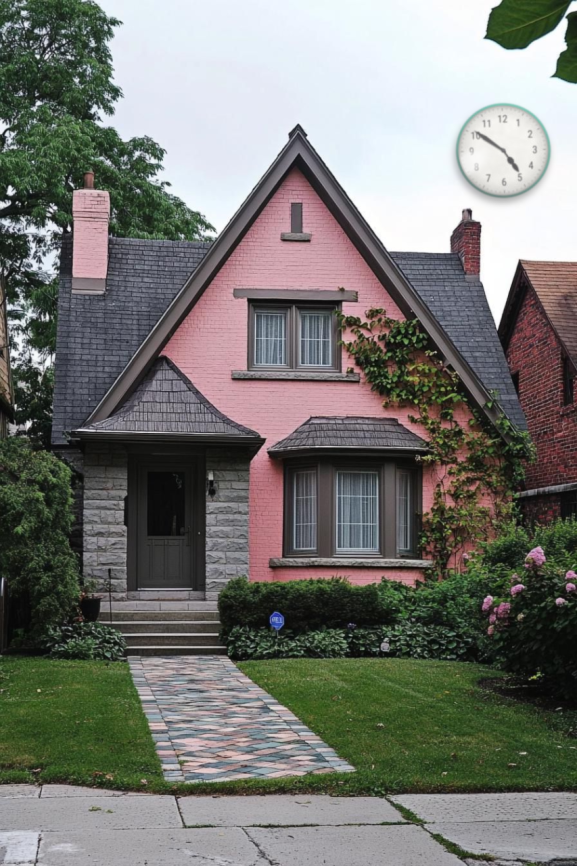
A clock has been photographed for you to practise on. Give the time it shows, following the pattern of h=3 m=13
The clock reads h=4 m=51
